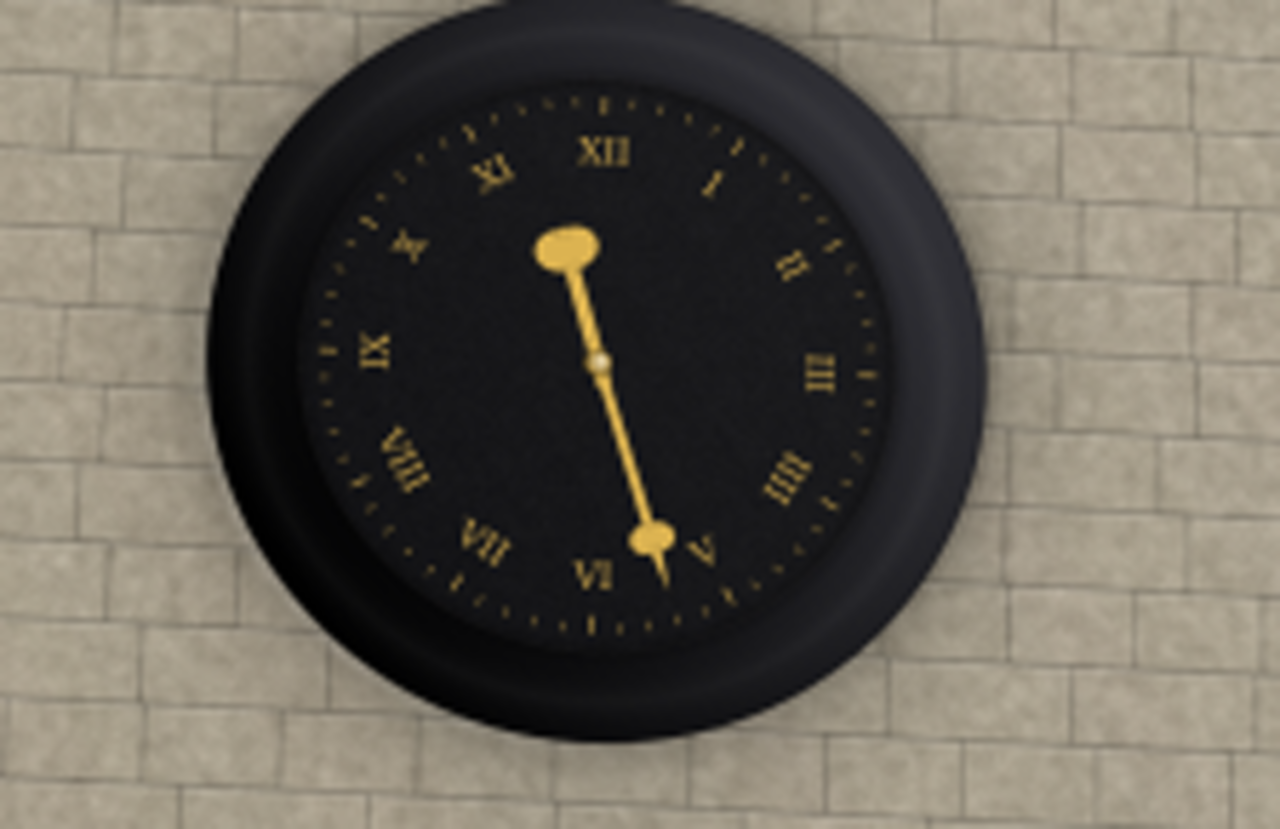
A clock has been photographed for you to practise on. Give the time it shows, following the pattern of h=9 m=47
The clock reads h=11 m=27
